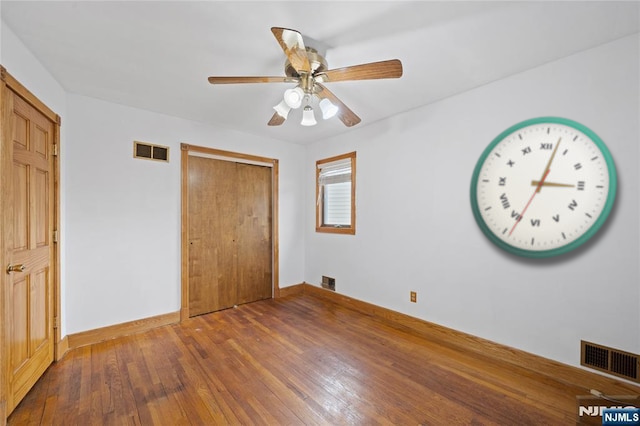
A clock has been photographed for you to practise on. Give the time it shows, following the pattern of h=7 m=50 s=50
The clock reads h=3 m=2 s=34
